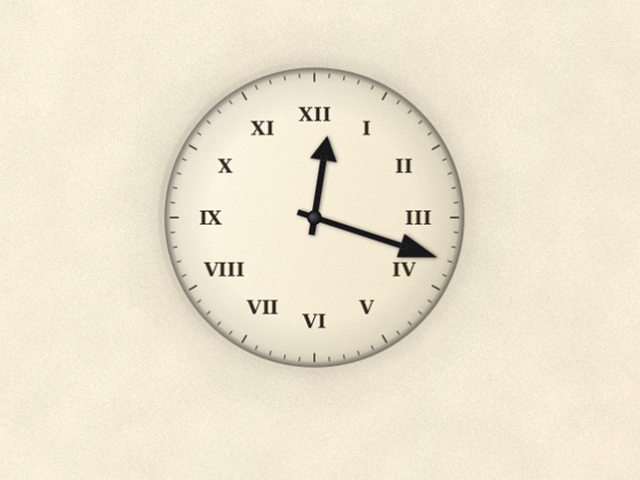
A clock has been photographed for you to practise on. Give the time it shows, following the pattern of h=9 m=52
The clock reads h=12 m=18
